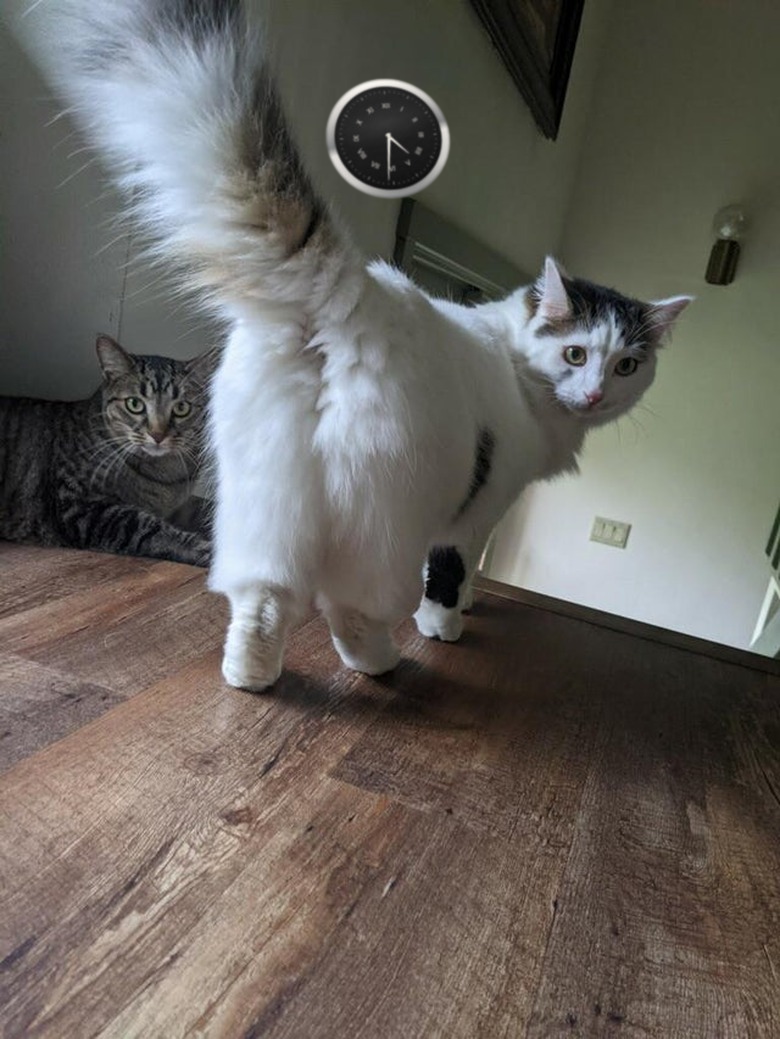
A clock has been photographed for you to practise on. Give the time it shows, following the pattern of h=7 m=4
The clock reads h=4 m=31
